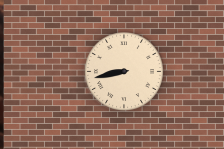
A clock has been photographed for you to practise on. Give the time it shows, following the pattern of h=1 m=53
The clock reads h=8 m=43
